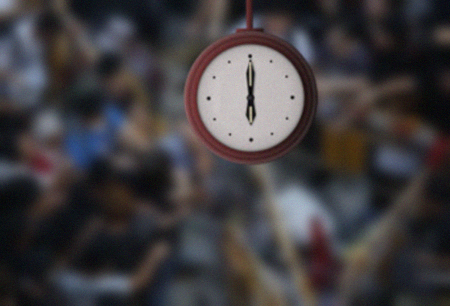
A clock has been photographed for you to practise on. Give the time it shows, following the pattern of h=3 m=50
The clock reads h=6 m=0
